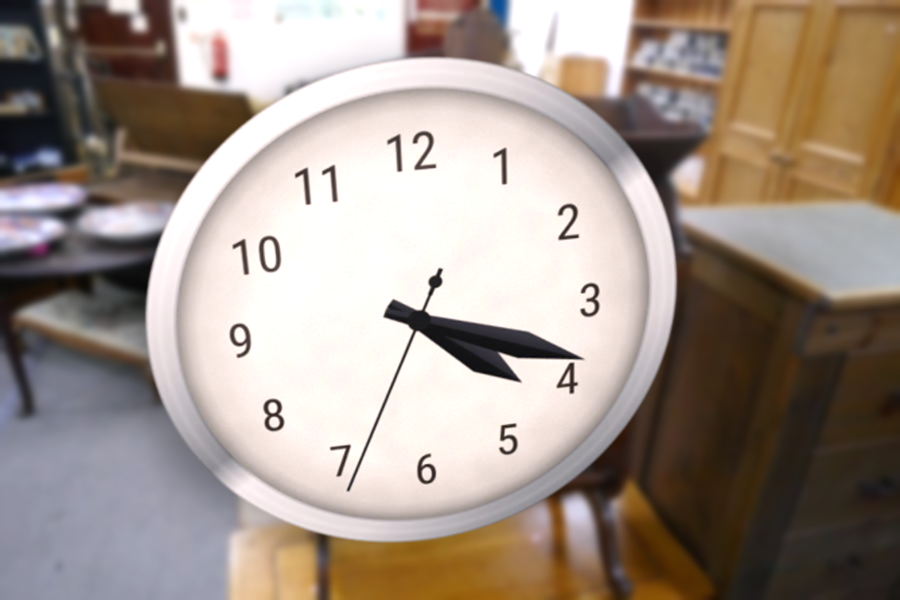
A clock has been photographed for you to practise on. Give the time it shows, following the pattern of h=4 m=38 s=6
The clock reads h=4 m=18 s=34
